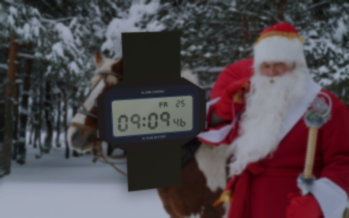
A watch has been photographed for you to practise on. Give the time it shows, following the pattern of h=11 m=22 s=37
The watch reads h=9 m=9 s=46
